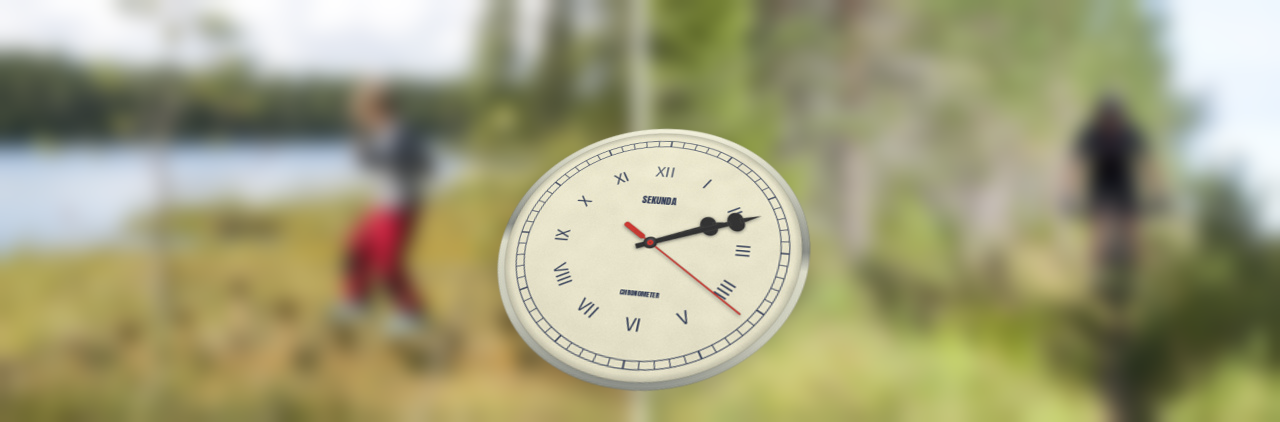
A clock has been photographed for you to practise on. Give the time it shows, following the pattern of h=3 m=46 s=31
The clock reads h=2 m=11 s=21
